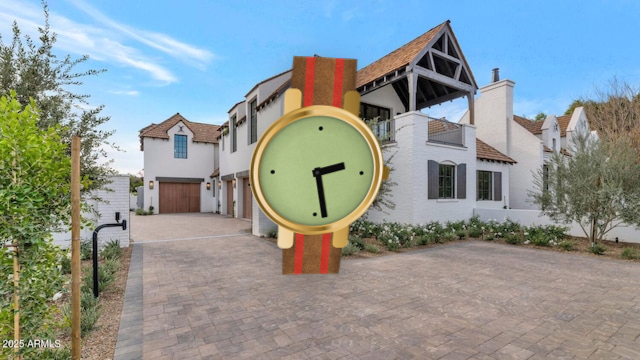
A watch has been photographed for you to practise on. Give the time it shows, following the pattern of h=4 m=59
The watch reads h=2 m=28
